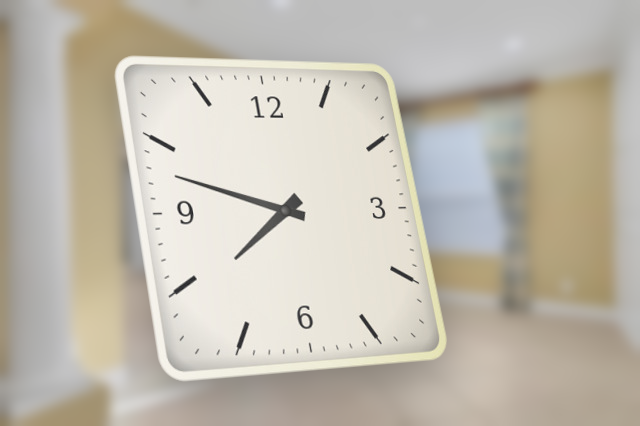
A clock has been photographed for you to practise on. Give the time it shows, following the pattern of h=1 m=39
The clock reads h=7 m=48
